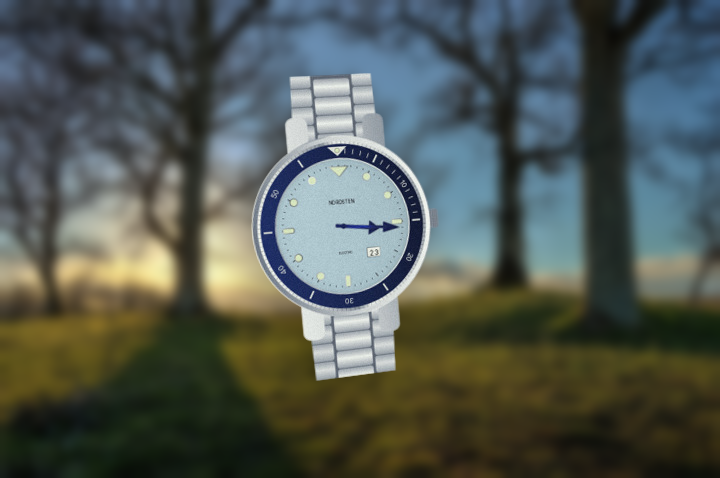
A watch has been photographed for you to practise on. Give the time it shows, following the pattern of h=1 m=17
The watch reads h=3 m=16
